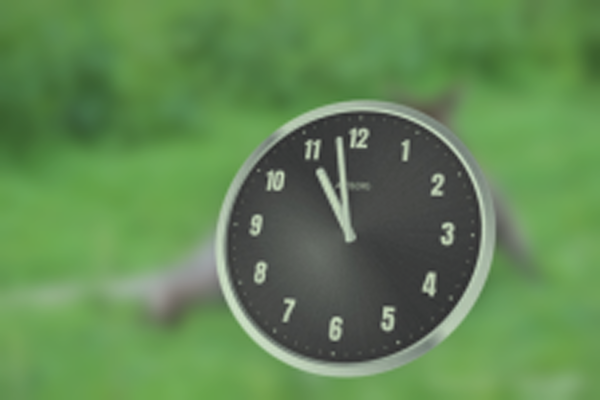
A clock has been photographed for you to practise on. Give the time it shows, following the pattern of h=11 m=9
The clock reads h=10 m=58
